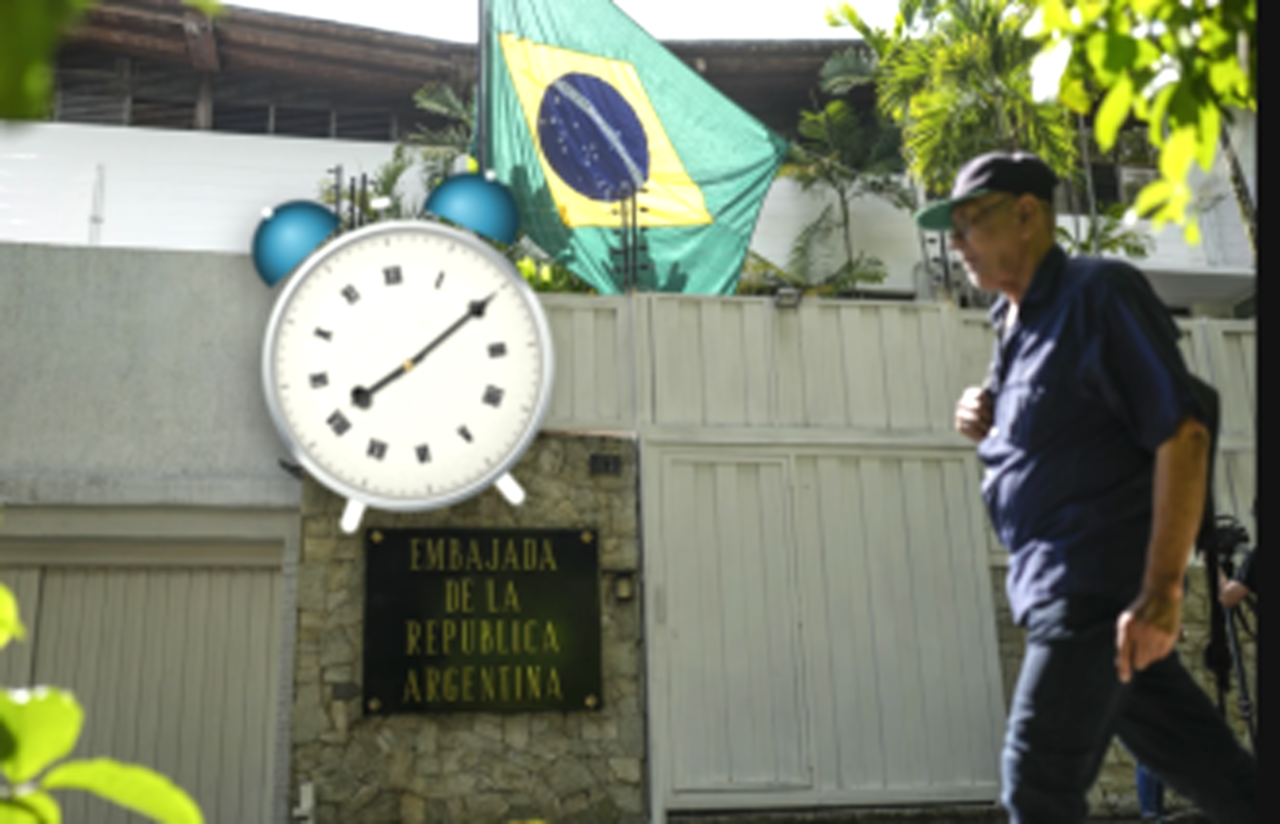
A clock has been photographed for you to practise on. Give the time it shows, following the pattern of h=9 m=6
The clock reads h=8 m=10
